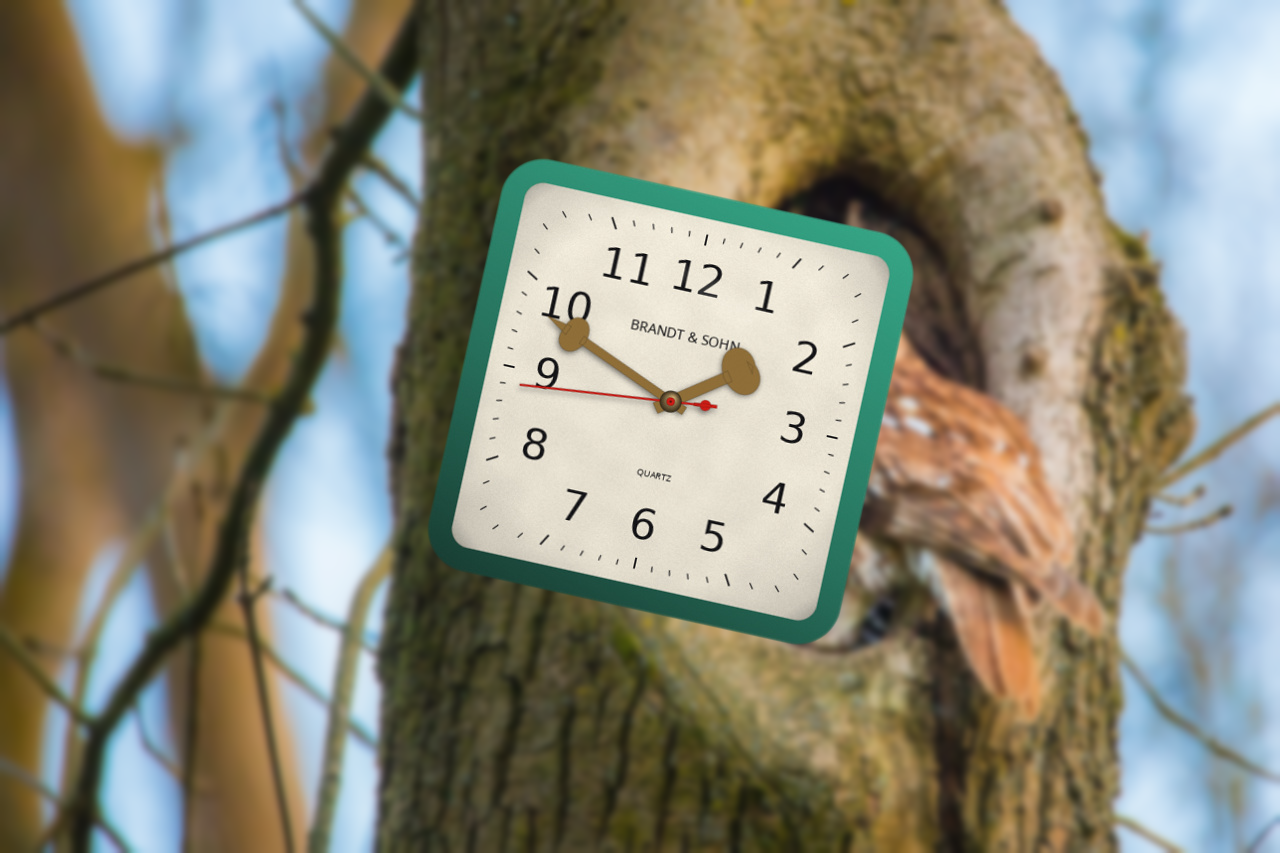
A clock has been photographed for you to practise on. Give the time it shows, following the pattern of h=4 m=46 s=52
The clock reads h=1 m=48 s=44
